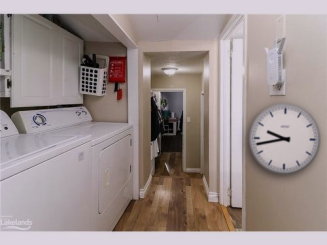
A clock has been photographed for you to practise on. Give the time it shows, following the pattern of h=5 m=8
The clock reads h=9 m=43
